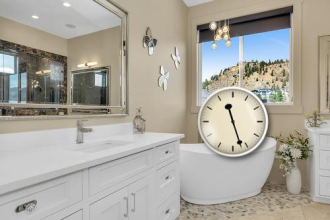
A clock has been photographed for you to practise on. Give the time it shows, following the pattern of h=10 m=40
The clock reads h=11 m=27
